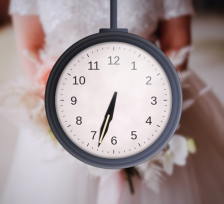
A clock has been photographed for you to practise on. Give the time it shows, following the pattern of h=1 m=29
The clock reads h=6 m=33
